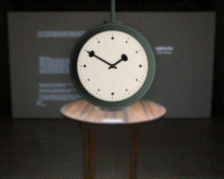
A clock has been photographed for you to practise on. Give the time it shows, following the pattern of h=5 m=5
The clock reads h=1 m=50
